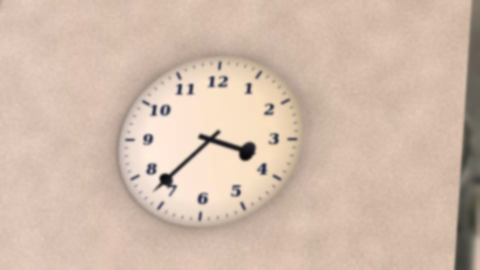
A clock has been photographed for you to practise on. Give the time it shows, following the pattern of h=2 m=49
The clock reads h=3 m=37
